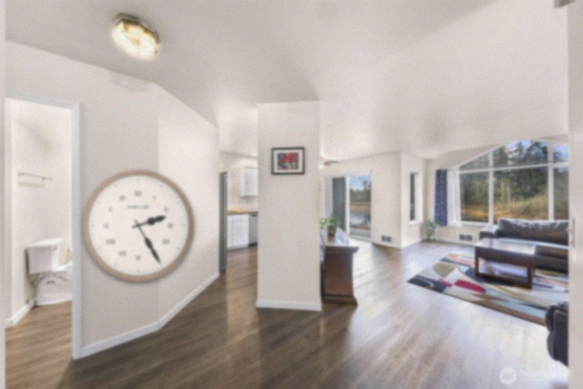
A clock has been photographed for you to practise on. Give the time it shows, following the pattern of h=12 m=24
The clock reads h=2 m=25
